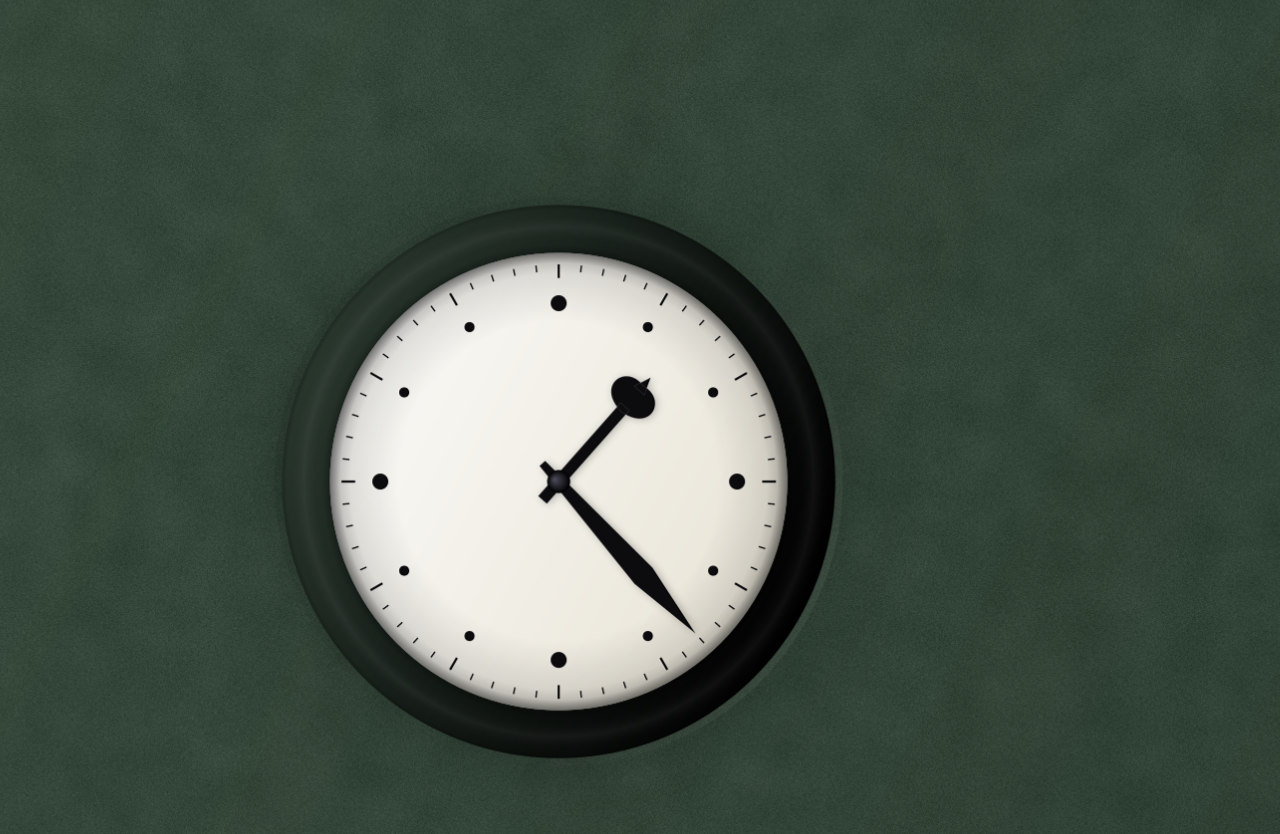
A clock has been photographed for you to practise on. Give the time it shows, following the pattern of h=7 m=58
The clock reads h=1 m=23
